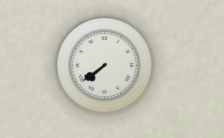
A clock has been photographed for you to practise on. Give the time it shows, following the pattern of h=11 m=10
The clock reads h=7 m=39
